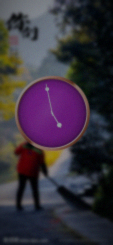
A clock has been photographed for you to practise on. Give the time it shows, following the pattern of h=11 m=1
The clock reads h=4 m=58
